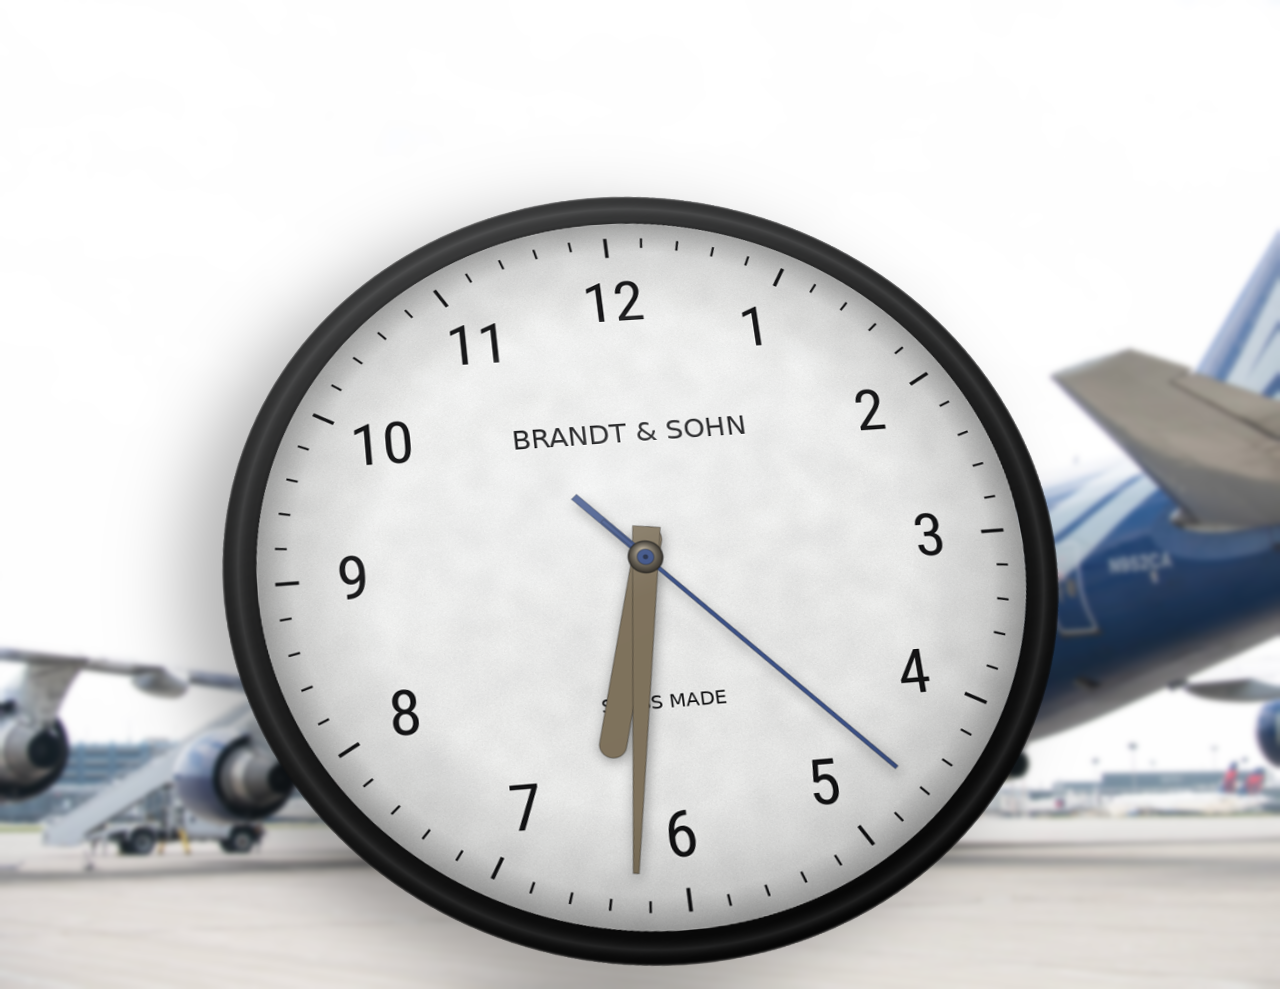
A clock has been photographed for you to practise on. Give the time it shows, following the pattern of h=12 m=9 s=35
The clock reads h=6 m=31 s=23
